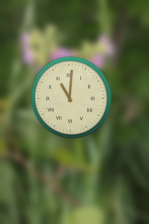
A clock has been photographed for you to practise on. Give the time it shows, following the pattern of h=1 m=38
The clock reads h=11 m=1
